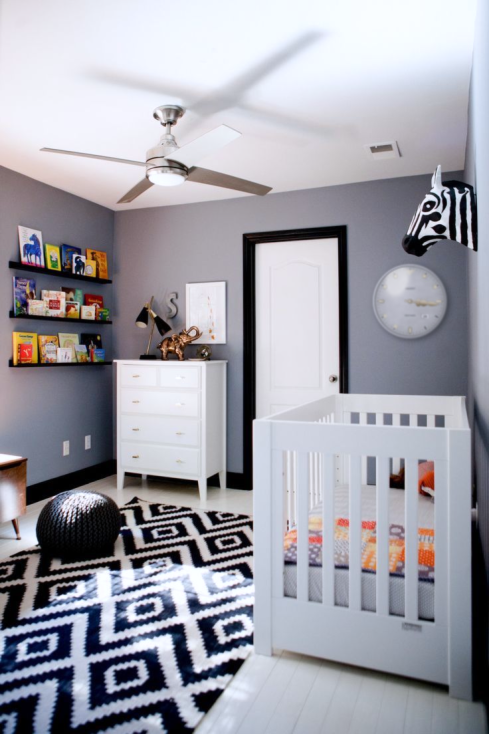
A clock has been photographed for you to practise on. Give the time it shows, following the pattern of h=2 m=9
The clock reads h=3 m=16
